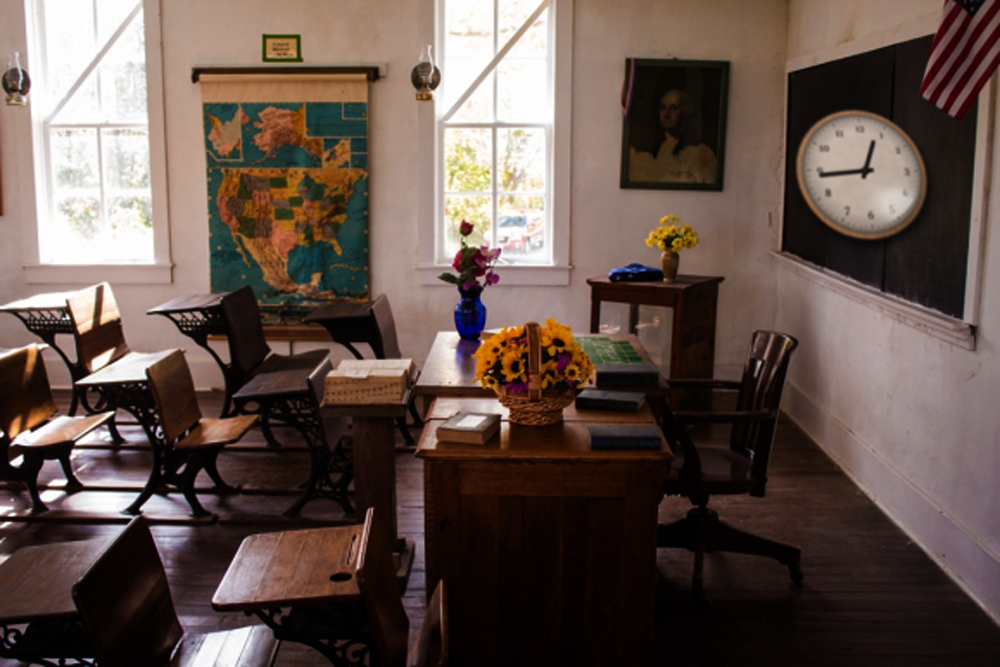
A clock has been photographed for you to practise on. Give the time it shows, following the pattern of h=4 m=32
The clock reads h=12 m=44
